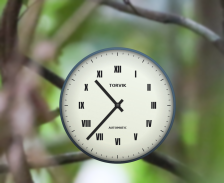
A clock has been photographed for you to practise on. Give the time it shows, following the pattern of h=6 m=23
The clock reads h=10 m=37
